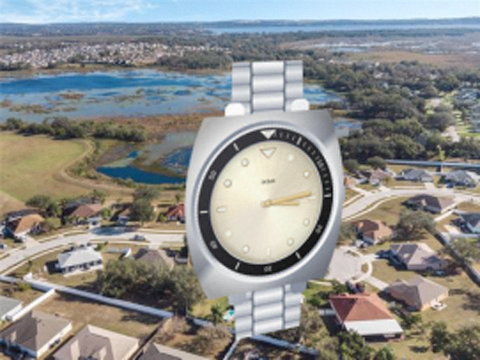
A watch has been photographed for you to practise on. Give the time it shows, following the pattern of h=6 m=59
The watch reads h=3 m=14
